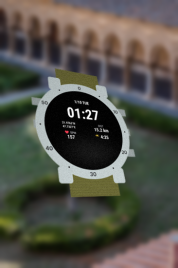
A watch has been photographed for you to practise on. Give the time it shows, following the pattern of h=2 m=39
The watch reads h=1 m=27
